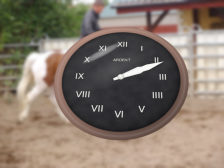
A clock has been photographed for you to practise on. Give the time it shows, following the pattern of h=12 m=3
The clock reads h=2 m=11
